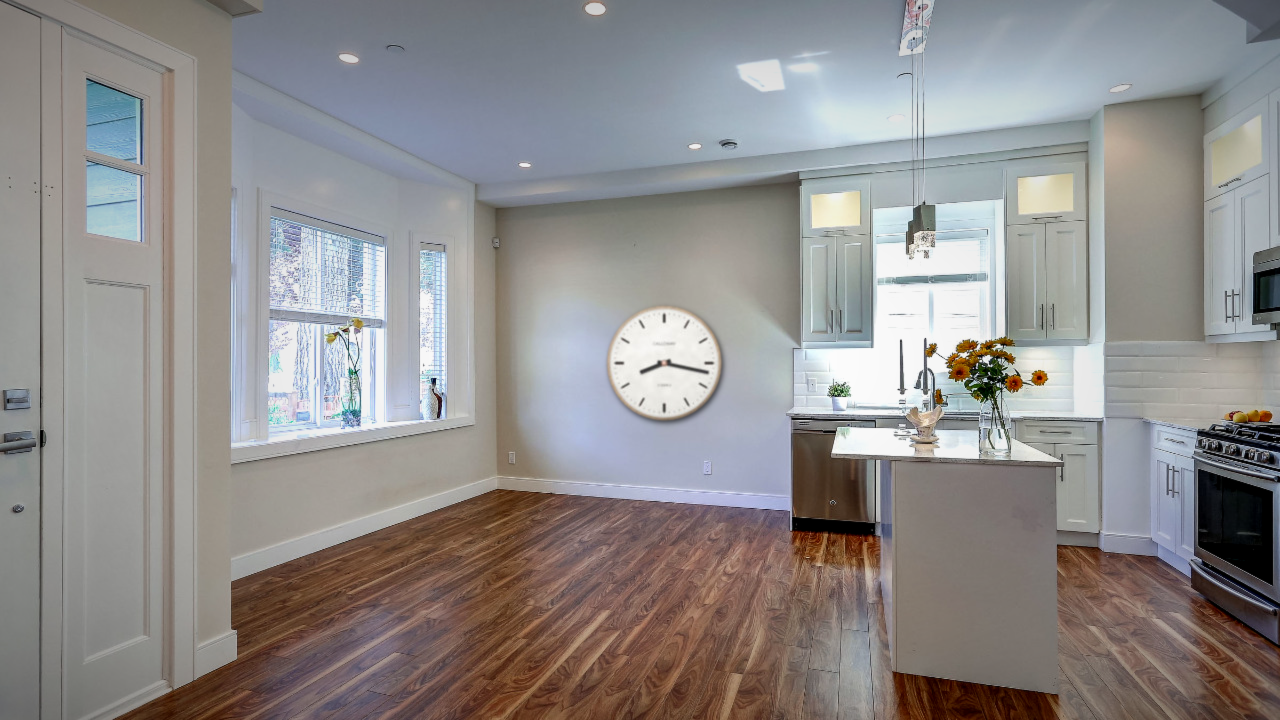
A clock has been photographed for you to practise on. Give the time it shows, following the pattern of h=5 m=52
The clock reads h=8 m=17
